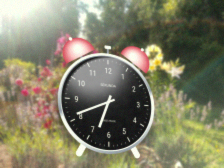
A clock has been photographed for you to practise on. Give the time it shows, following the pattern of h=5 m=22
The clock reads h=6 m=41
